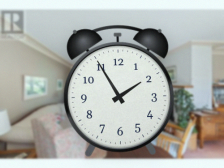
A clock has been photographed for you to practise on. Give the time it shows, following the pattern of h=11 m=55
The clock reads h=1 m=55
